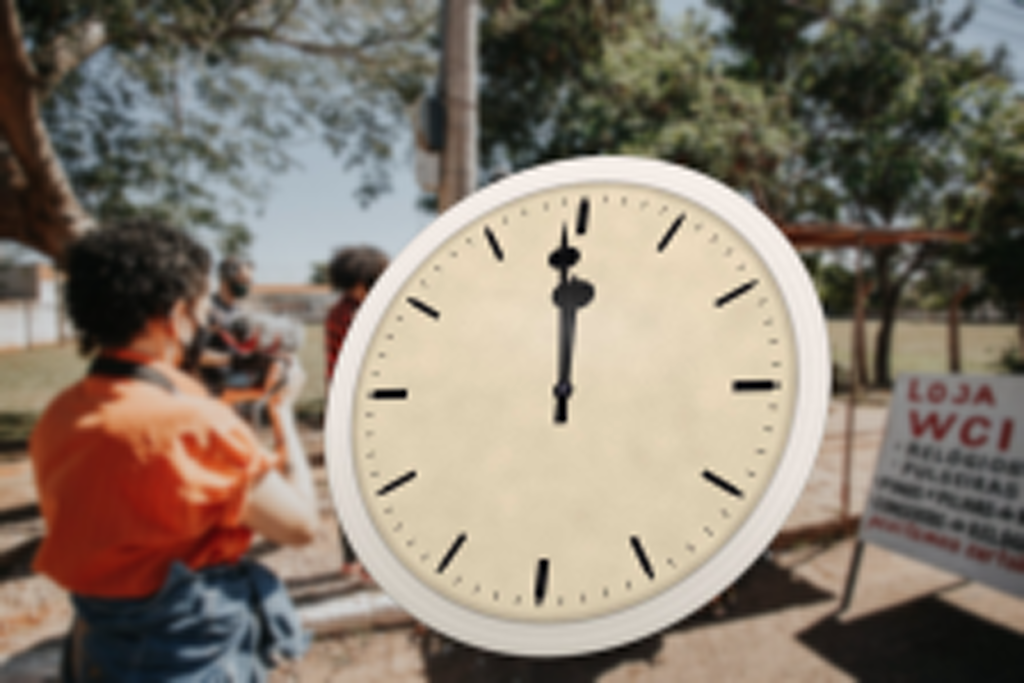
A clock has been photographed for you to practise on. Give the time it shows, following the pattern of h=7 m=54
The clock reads h=11 m=59
